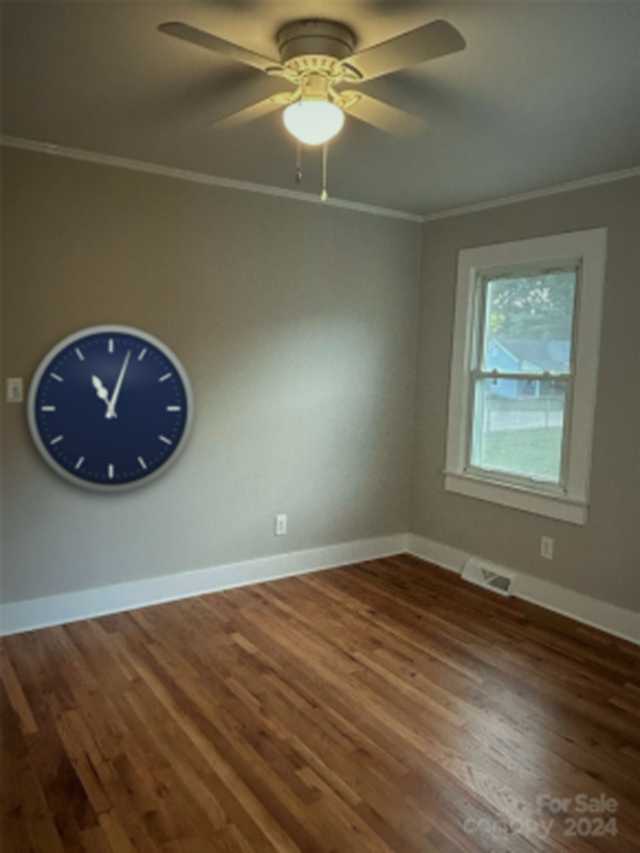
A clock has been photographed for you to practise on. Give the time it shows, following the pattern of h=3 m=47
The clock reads h=11 m=3
